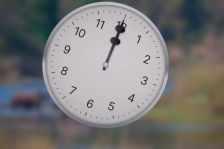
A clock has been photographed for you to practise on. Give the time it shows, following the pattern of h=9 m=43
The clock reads h=12 m=0
